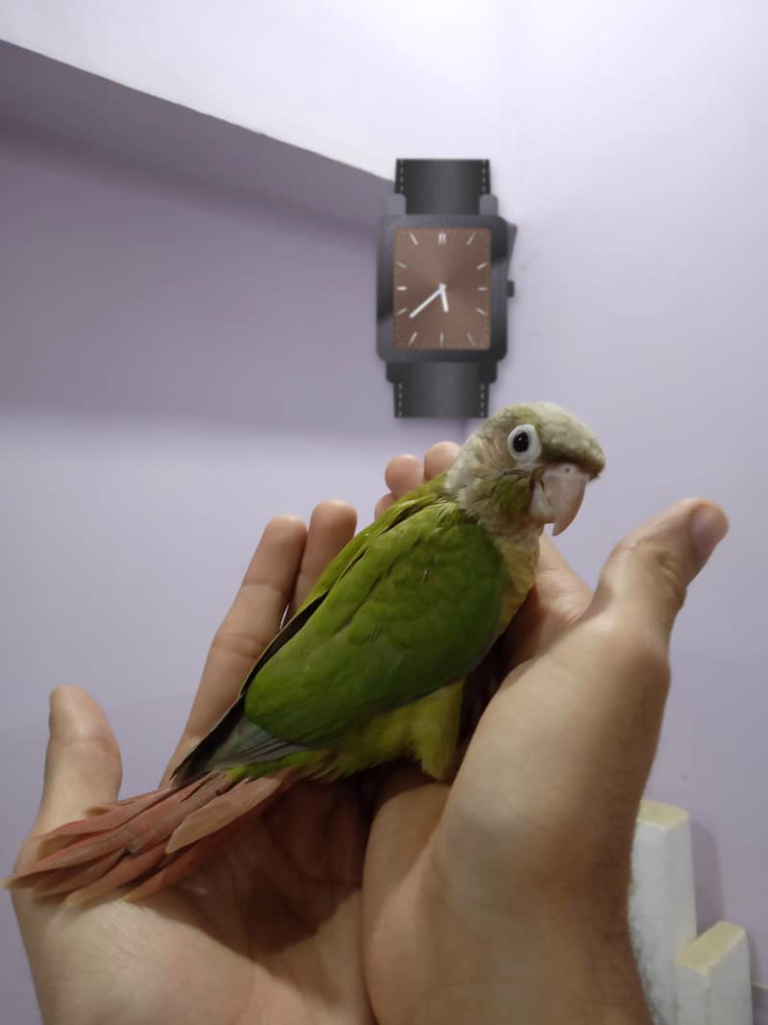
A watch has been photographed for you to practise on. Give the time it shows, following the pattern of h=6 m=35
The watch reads h=5 m=38
